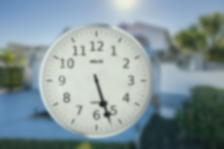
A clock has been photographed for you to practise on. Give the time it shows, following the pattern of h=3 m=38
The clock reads h=5 m=27
